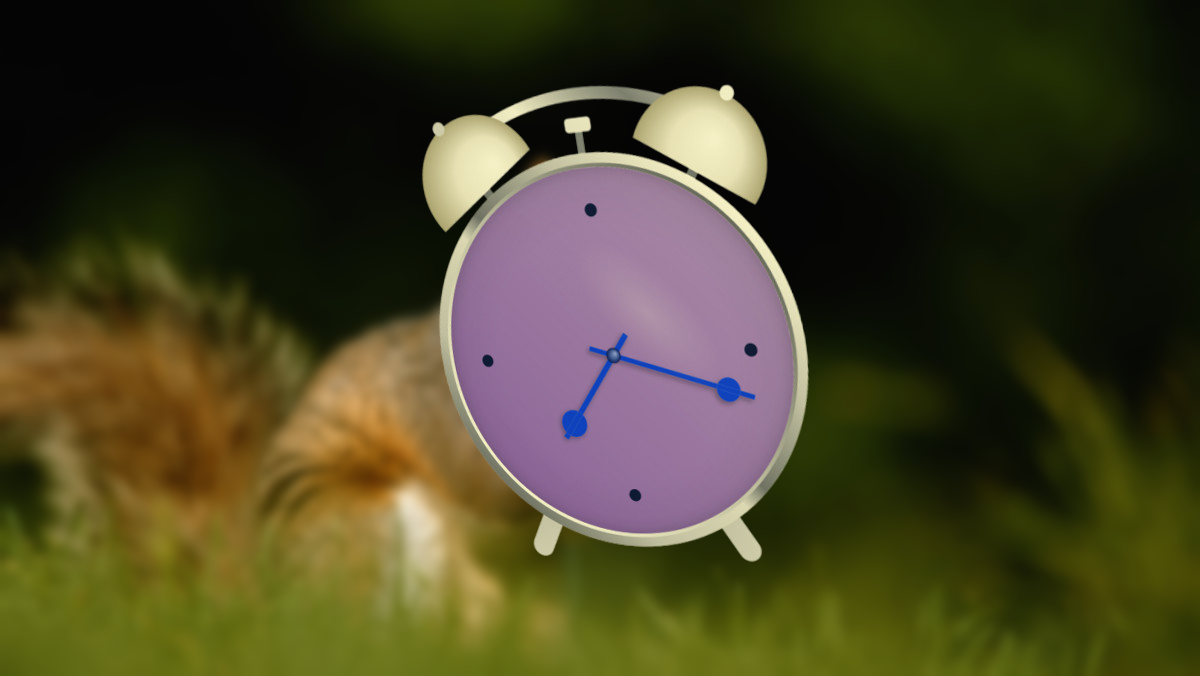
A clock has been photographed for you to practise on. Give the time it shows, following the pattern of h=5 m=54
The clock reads h=7 m=18
